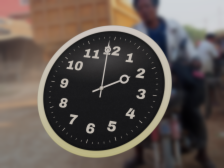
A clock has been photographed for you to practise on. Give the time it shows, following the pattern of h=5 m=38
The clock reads h=1 m=59
